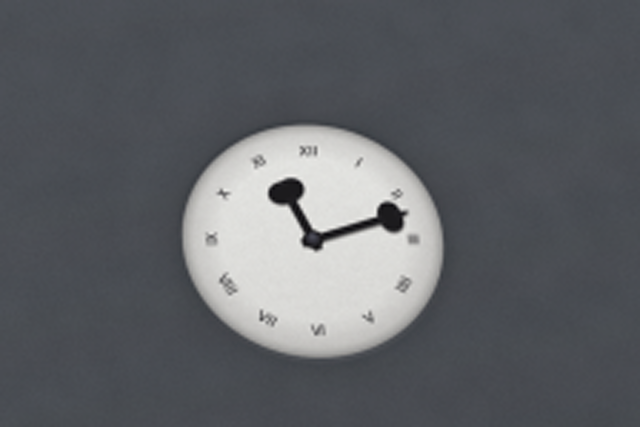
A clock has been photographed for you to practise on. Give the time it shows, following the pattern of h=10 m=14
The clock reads h=11 m=12
